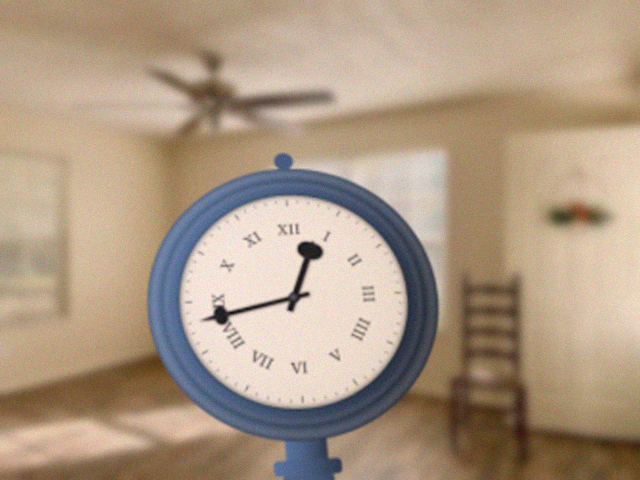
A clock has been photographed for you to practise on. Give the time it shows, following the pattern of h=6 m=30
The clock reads h=12 m=43
